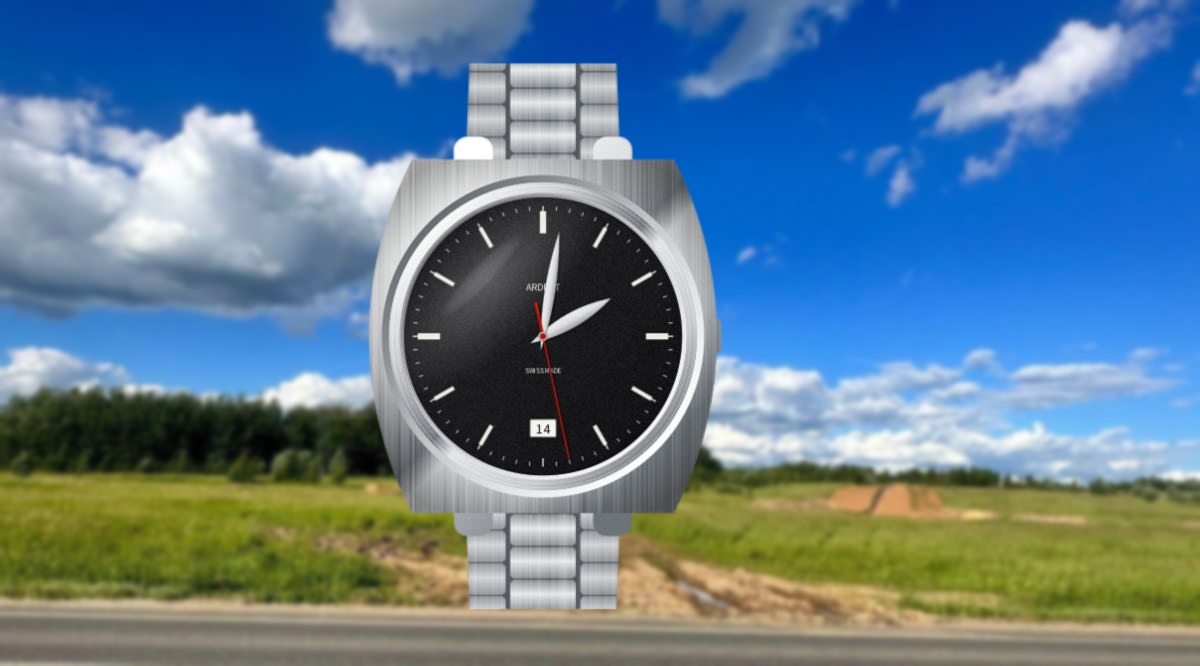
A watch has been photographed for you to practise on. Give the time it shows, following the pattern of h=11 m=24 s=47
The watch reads h=2 m=1 s=28
